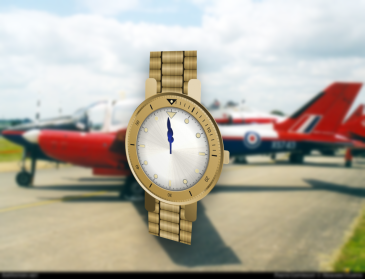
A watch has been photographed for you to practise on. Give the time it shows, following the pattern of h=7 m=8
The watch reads h=11 m=59
